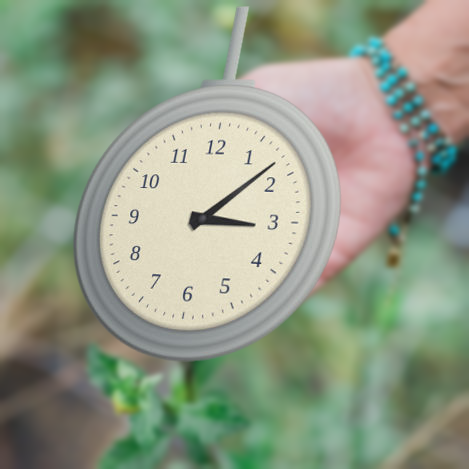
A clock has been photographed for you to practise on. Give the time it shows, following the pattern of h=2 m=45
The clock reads h=3 m=8
